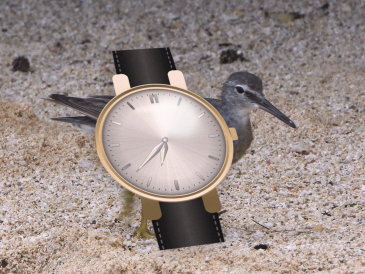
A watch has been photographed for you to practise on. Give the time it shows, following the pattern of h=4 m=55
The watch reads h=6 m=38
